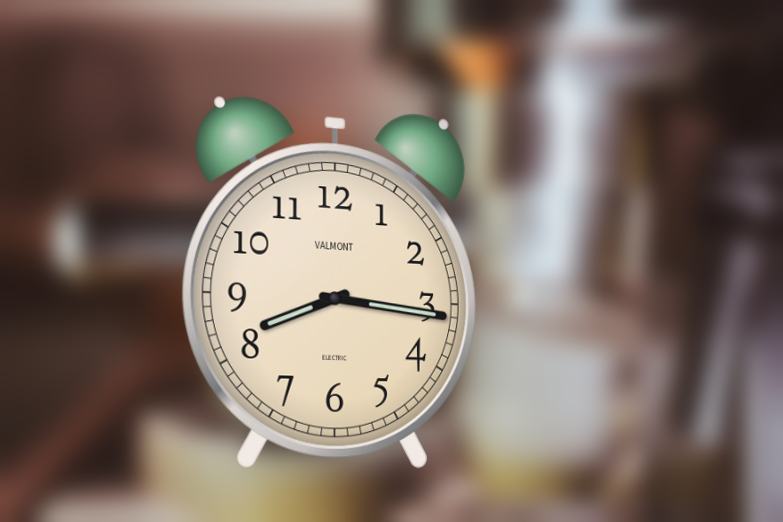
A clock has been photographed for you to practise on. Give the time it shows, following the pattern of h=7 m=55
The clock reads h=8 m=16
